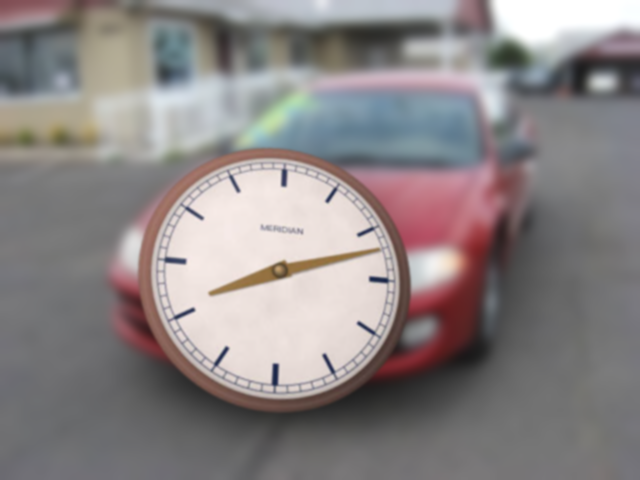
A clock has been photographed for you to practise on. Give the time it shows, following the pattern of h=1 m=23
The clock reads h=8 m=12
